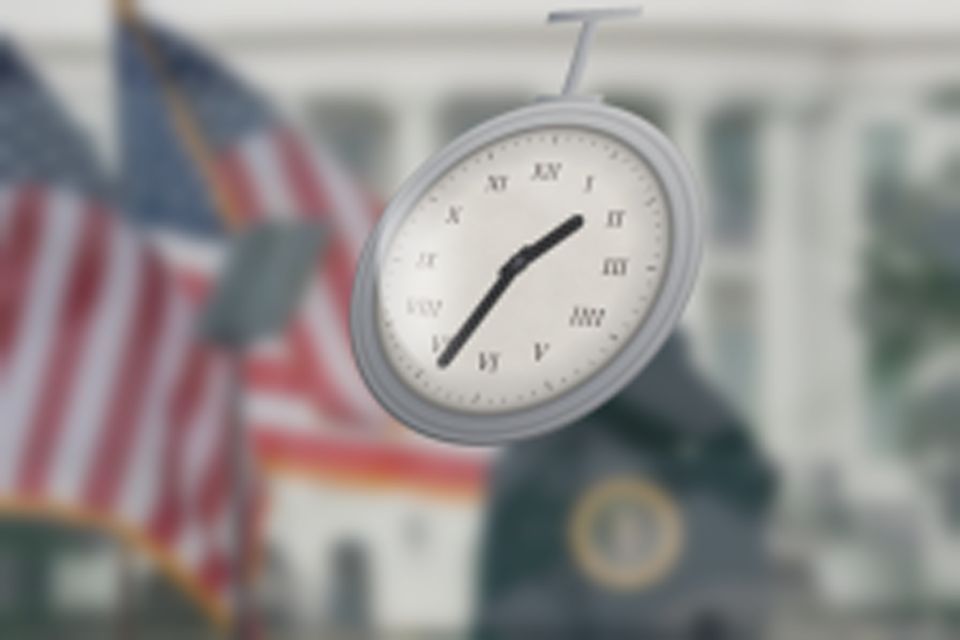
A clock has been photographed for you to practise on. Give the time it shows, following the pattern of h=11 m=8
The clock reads h=1 m=34
